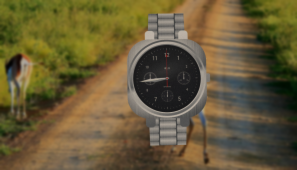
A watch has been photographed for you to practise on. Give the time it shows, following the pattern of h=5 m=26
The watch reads h=8 m=44
